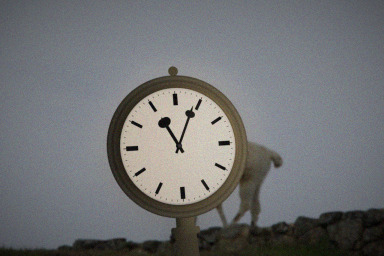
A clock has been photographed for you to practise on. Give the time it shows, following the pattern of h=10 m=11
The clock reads h=11 m=4
